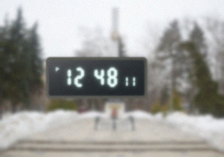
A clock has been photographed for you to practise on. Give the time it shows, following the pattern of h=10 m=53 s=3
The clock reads h=12 m=48 s=11
